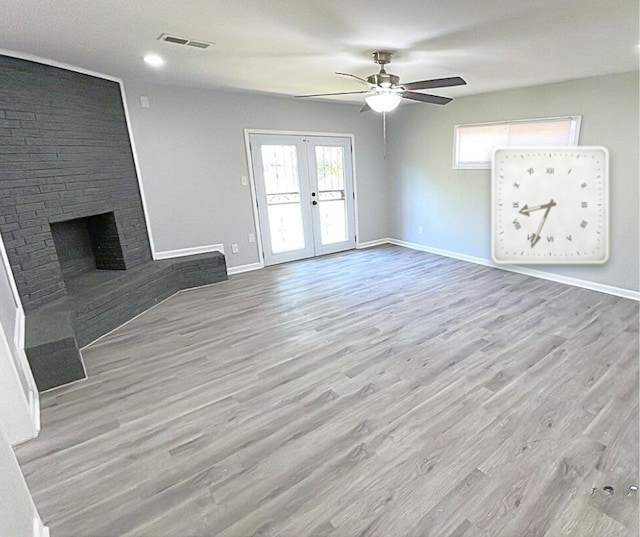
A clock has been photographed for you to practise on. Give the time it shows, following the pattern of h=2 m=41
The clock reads h=8 m=34
